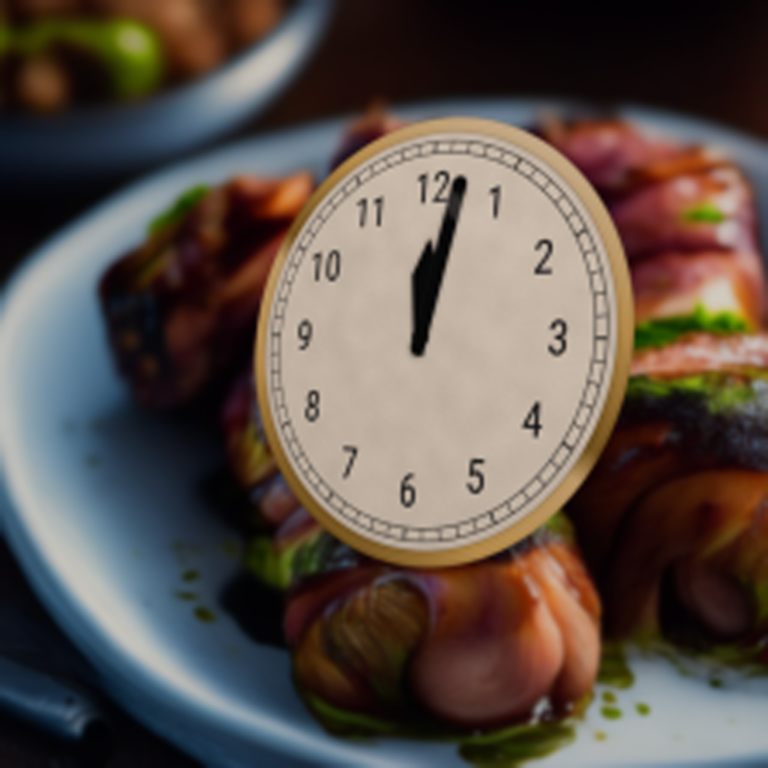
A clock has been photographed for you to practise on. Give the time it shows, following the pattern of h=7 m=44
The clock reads h=12 m=2
